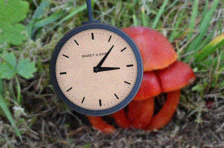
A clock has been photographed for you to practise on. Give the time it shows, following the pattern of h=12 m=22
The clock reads h=3 m=7
